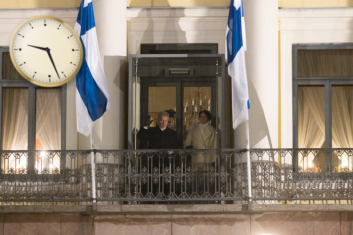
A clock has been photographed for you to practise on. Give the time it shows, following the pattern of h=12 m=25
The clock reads h=9 m=27
